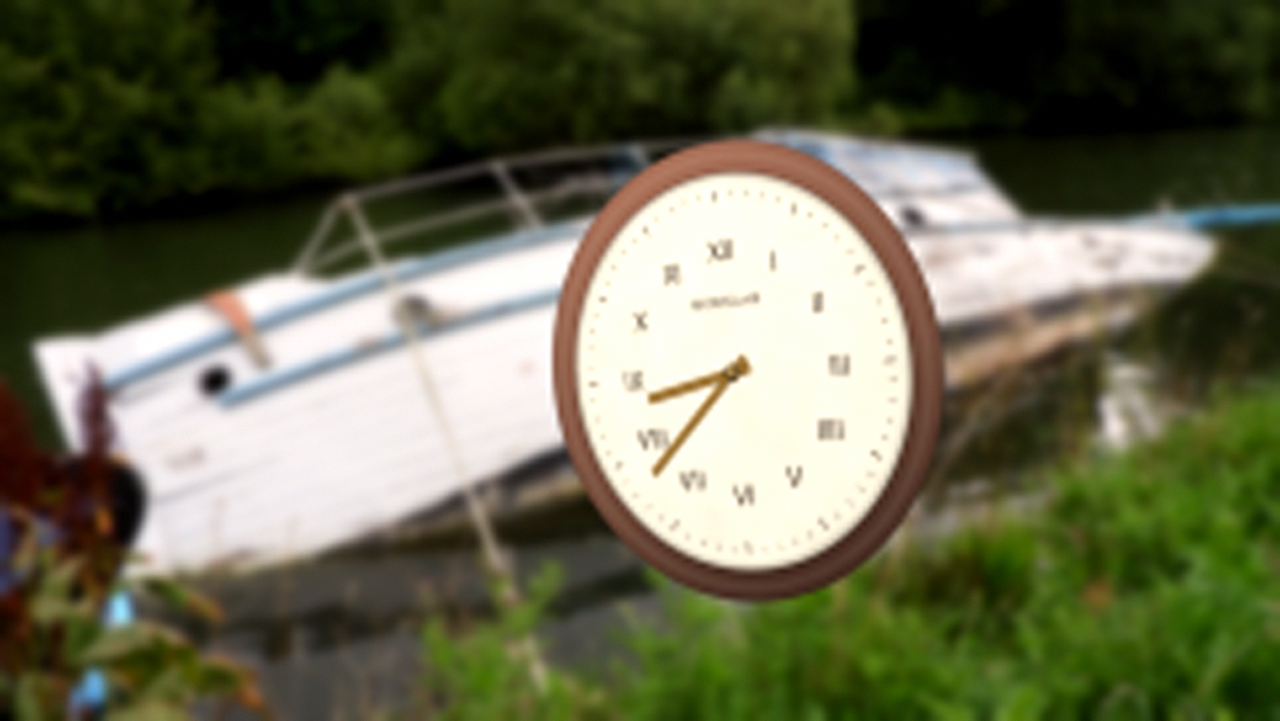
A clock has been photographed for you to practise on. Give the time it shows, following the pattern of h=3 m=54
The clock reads h=8 m=38
